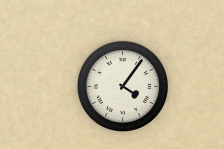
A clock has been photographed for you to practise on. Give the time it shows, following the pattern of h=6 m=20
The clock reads h=4 m=6
